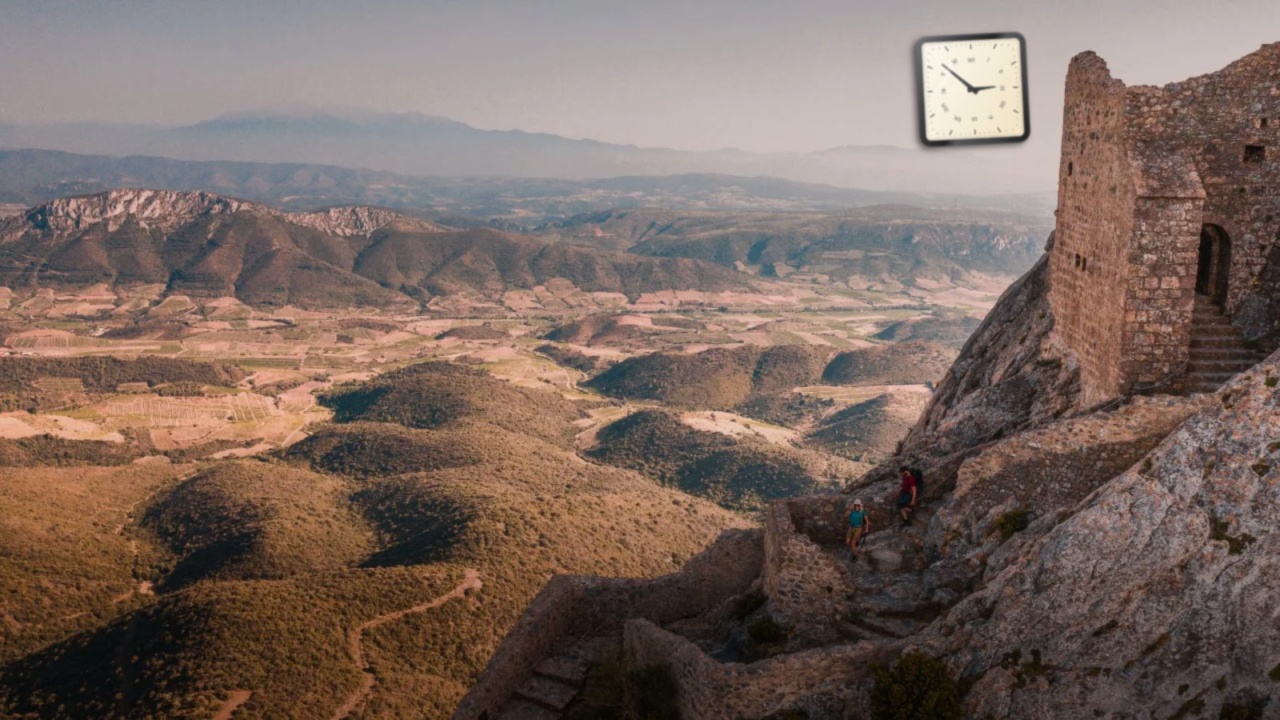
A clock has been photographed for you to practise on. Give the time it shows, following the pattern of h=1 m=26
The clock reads h=2 m=52
